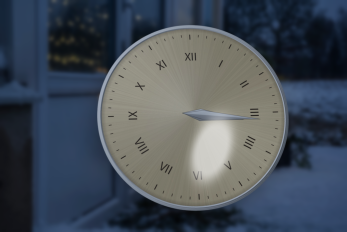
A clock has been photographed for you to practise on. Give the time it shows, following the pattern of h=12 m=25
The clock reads h=3 m=16
